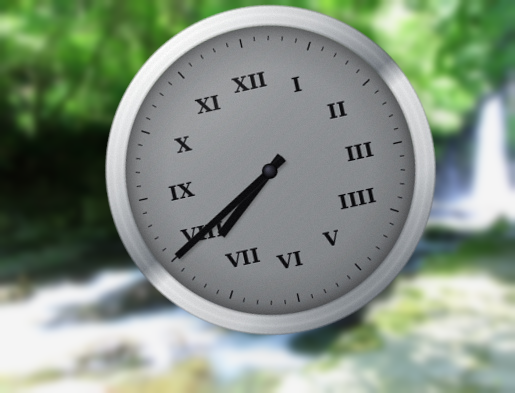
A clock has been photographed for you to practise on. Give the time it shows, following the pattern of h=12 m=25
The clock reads h=7 m=40
